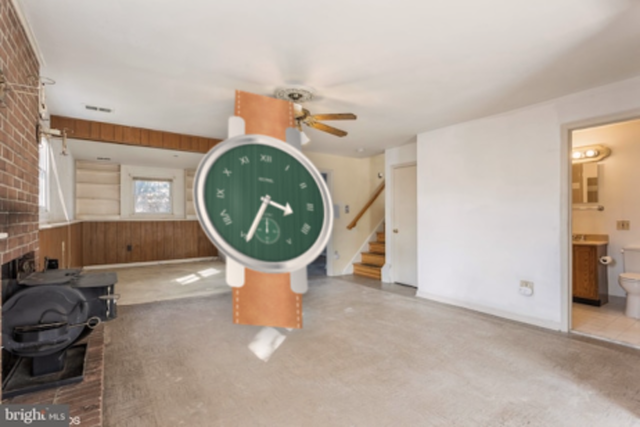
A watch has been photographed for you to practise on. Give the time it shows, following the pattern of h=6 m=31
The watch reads h=3 m=34
